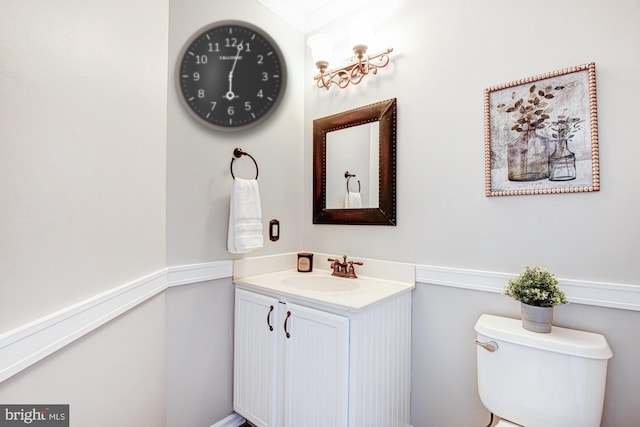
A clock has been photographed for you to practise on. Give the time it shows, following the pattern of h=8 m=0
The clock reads h=6 m=3
